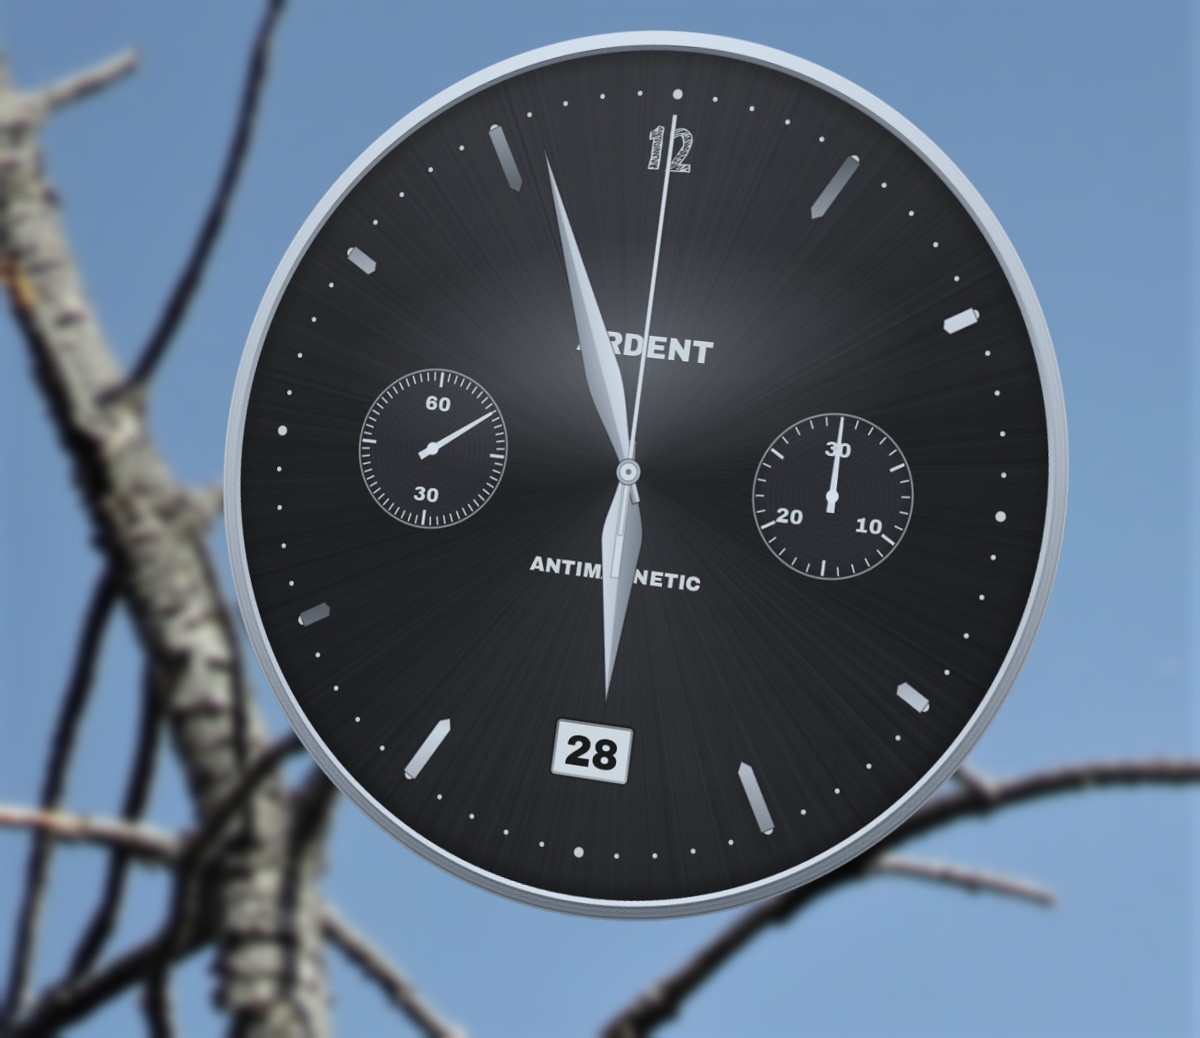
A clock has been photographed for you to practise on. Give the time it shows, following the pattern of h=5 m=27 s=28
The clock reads h=5 m=56 s=9
